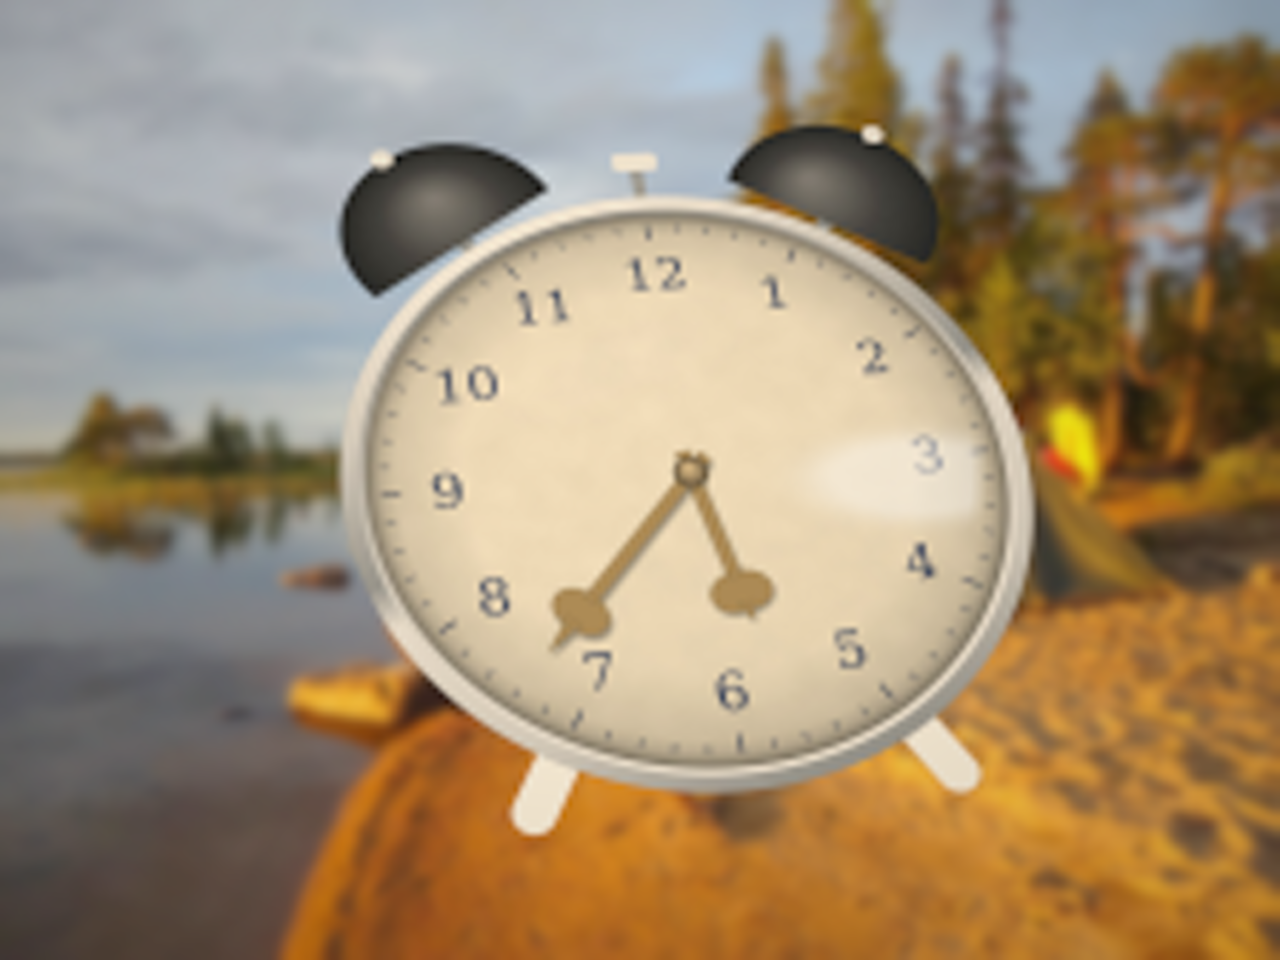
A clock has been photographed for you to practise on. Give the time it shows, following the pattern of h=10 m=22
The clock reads h=5 m=37
